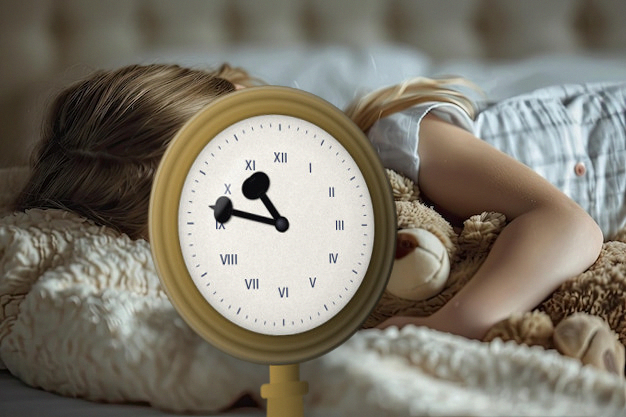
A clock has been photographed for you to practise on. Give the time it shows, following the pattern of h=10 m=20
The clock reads h=10 m=47
